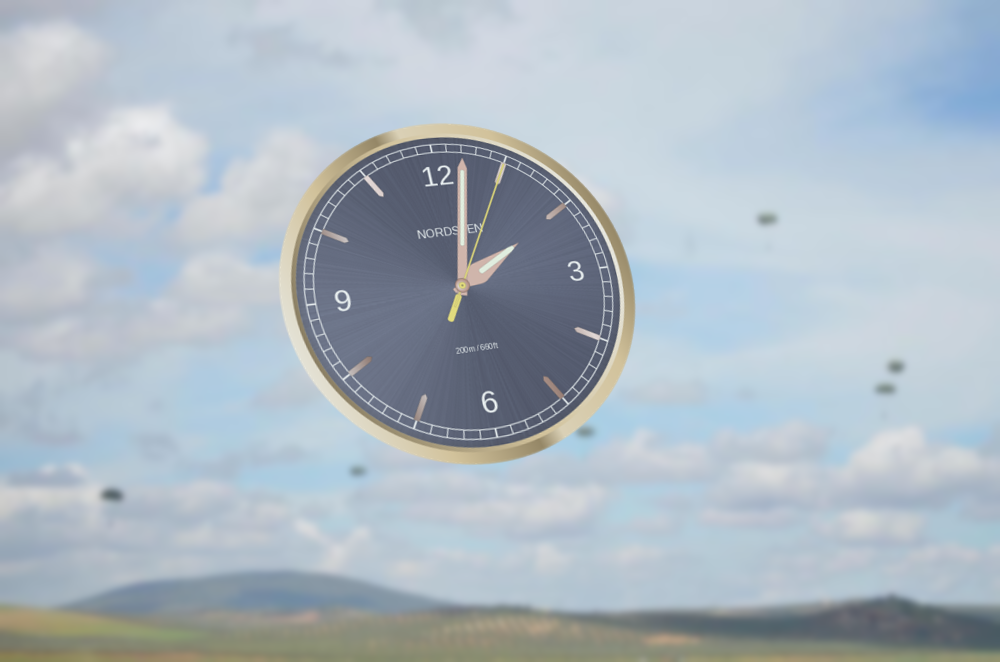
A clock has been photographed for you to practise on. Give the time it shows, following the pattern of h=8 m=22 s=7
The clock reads h=2 m=2 s=5
